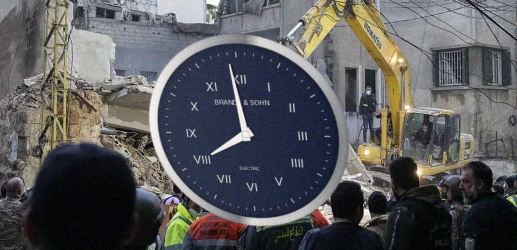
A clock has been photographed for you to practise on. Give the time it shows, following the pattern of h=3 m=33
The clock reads h=7 m=59
